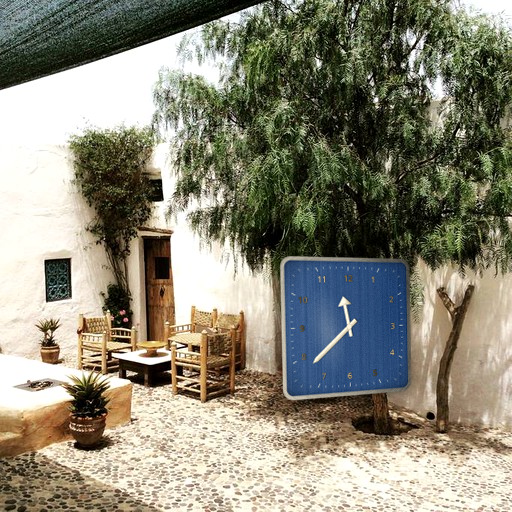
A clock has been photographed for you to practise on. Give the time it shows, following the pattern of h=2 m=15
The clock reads h=11 m=38
